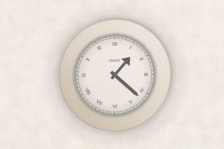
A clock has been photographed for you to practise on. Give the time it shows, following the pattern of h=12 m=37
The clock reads h=1 m=22
